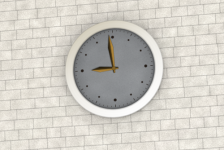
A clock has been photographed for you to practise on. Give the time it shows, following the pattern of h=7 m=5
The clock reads h=8 m=59
